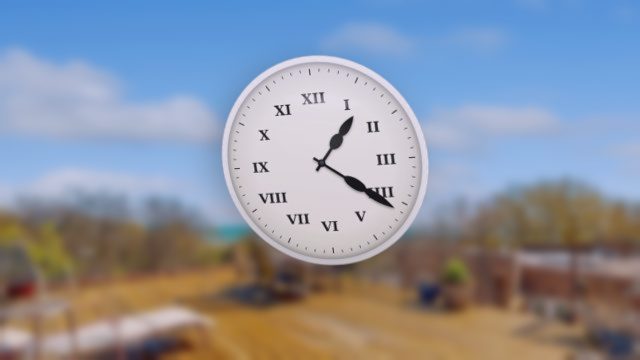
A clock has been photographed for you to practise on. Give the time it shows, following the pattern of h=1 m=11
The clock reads h=1 m=21
